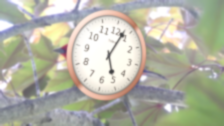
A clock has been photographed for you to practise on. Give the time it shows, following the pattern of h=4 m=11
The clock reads h=5 m=3
